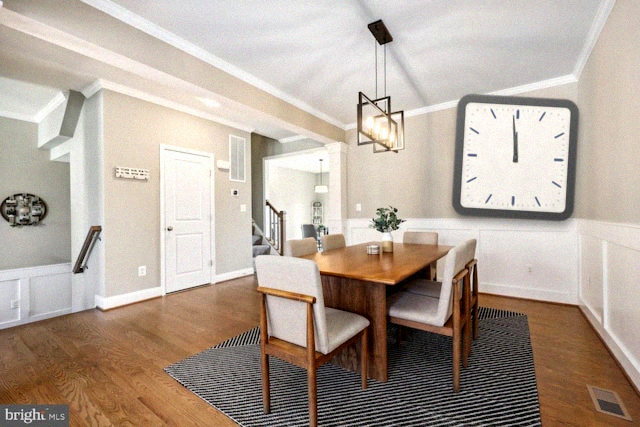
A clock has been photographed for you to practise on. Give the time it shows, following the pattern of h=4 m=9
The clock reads h=11 m=59
